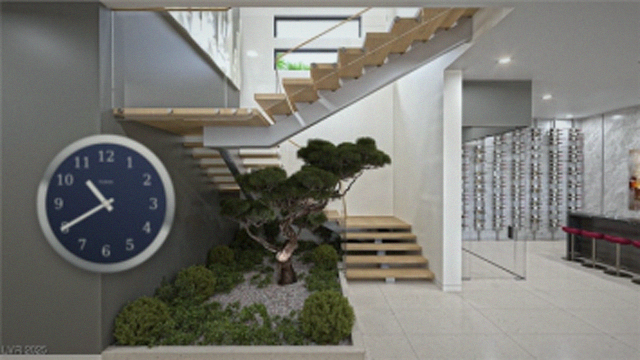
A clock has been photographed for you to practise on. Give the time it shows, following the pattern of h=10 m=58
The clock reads h=10 m=40
